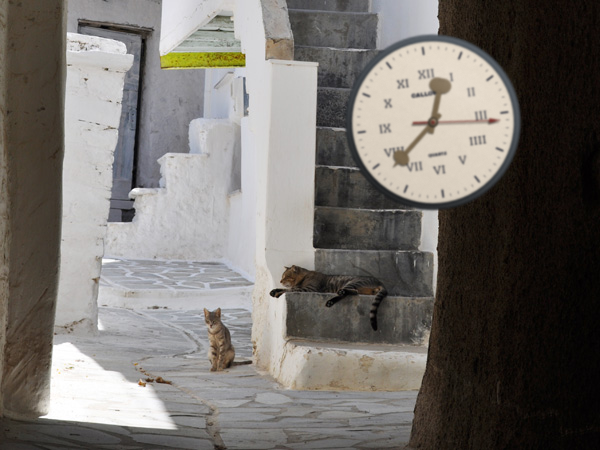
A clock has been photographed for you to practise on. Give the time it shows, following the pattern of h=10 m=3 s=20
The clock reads h=12 m=38 s=16
